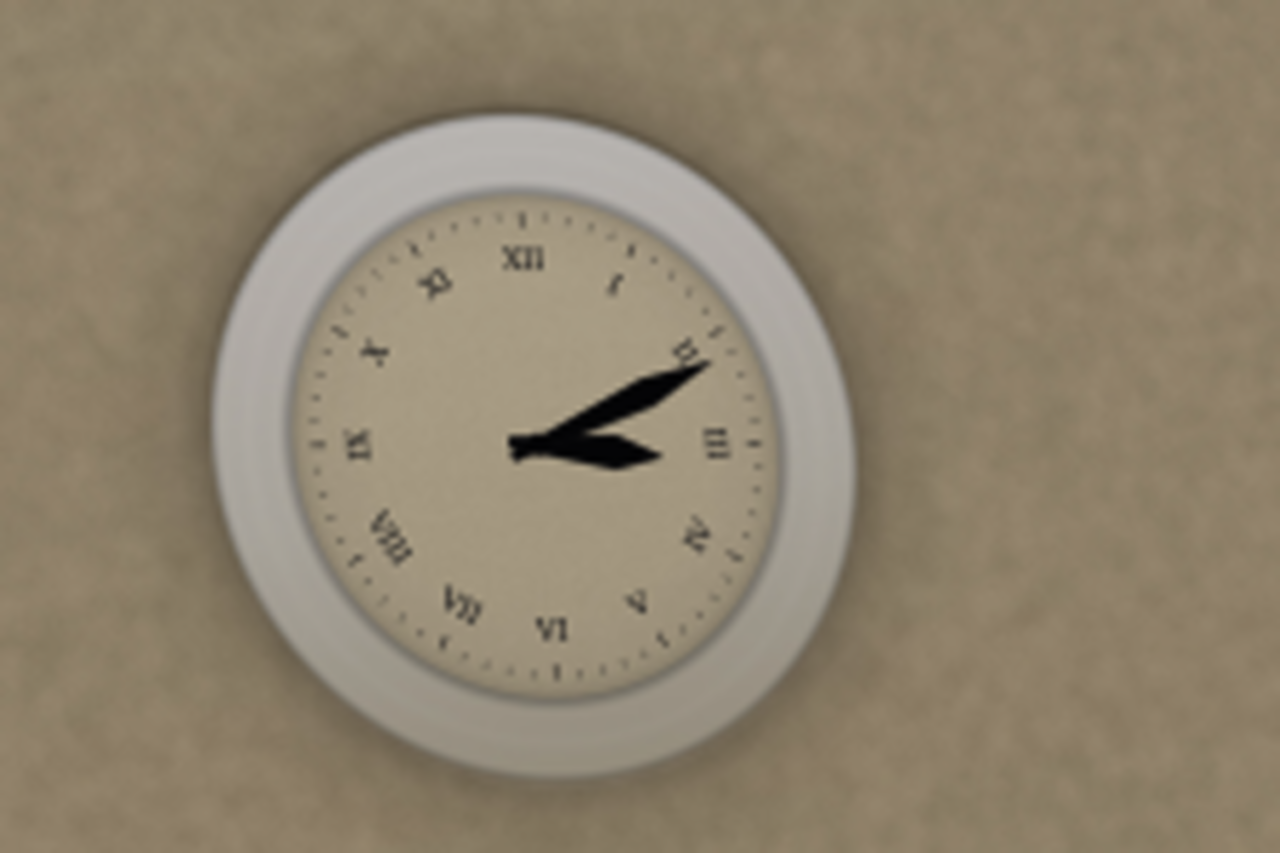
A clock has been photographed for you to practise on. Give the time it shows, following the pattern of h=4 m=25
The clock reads h=3 m=11
